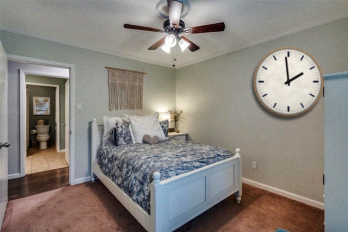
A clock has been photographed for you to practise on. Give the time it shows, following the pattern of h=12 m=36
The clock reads h=1 m=59
